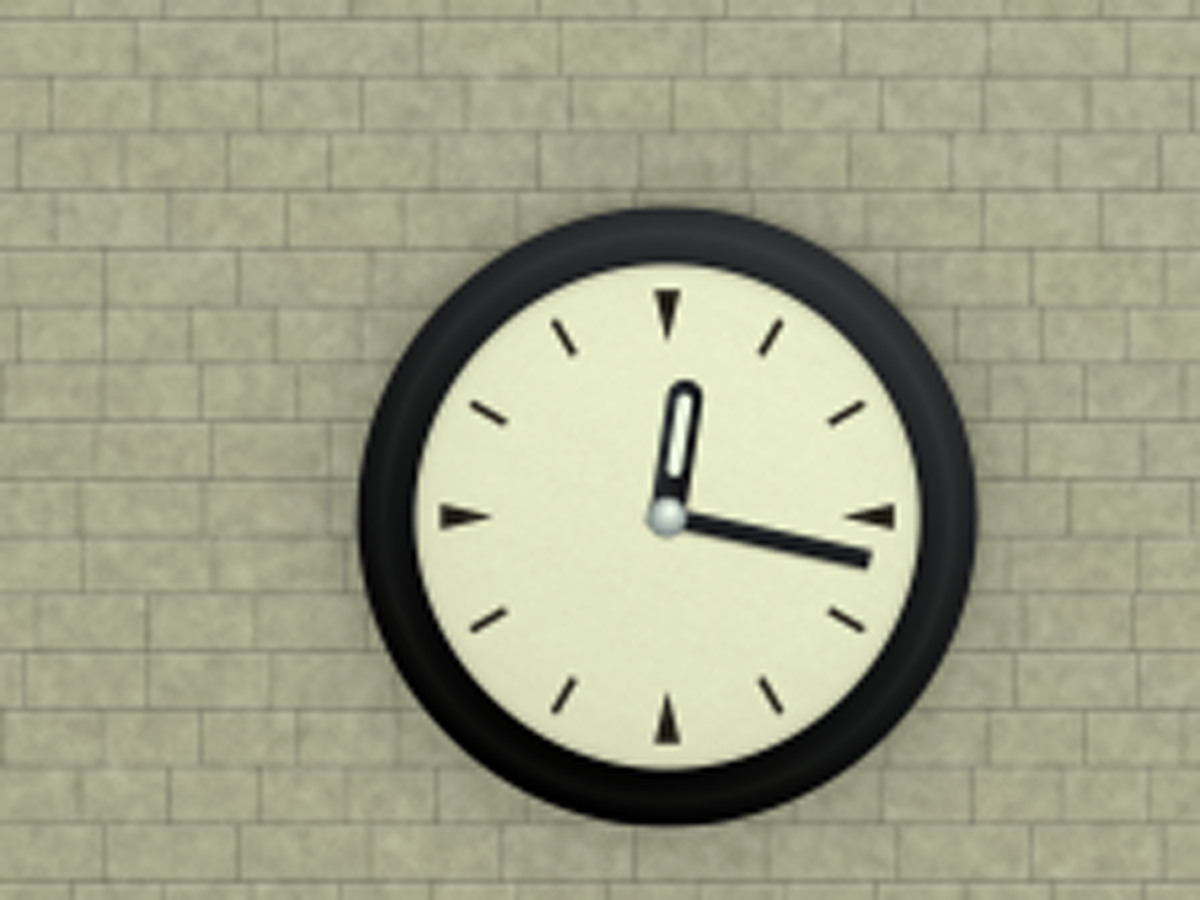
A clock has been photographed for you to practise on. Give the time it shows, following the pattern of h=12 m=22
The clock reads h=12 m=17
